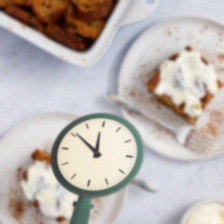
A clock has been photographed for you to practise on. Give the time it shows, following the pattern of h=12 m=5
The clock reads h=11 m=51
